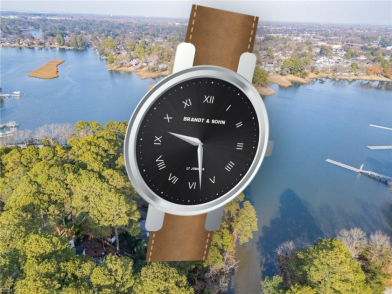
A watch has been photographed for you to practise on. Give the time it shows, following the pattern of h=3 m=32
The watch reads h=9 m=28
